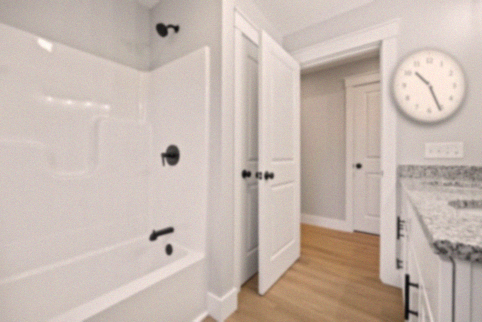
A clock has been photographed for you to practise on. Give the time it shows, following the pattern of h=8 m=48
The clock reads h=10 m=26
